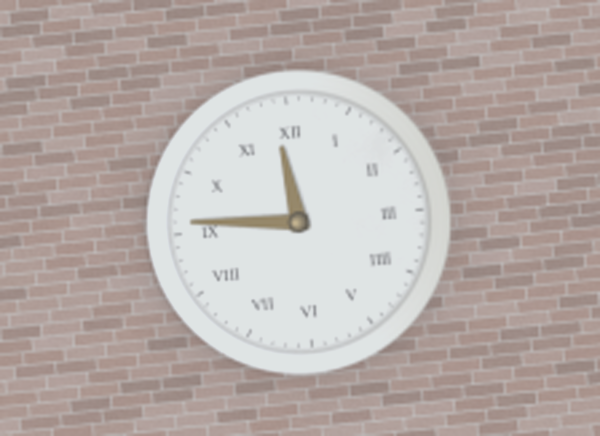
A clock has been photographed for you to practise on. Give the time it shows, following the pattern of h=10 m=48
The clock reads h=11 m=46
